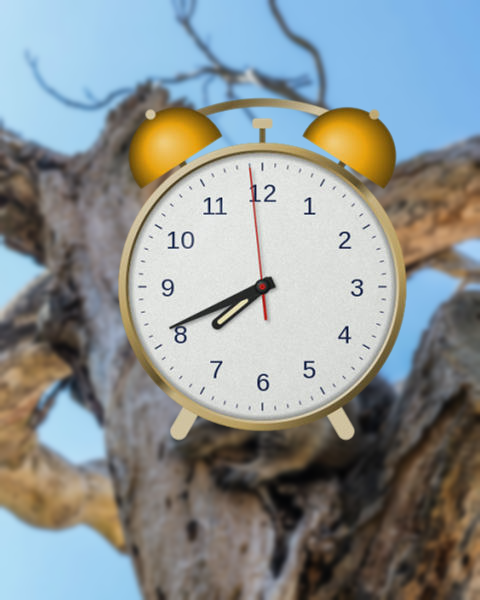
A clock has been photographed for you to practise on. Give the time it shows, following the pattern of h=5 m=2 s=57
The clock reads h=7 m=40 s=59
